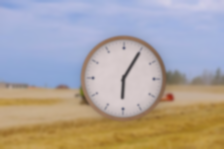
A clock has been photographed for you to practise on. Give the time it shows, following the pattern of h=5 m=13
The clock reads h=6 m=5
